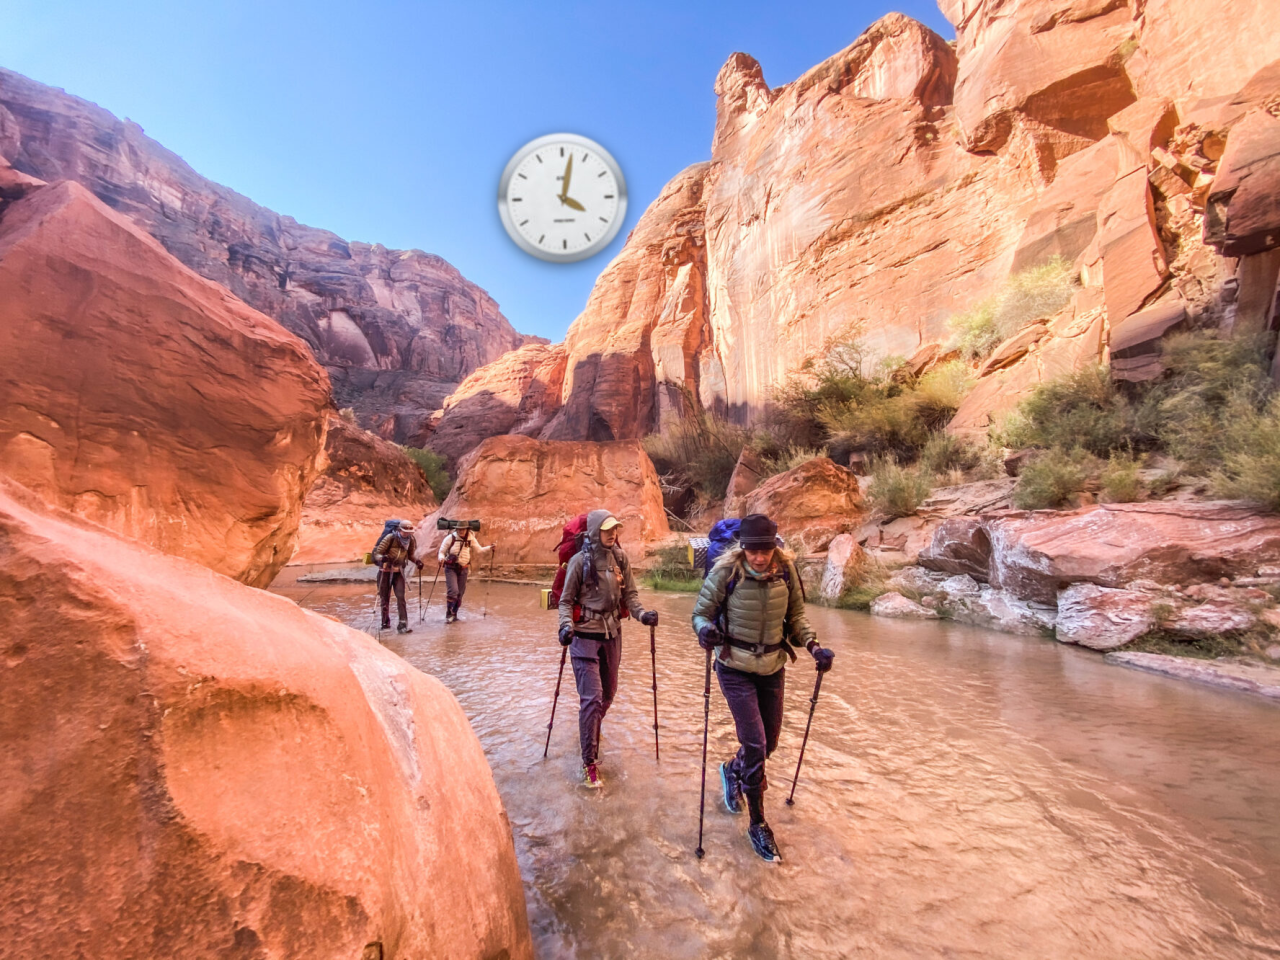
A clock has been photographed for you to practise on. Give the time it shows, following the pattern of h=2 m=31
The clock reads h=4 m=2
